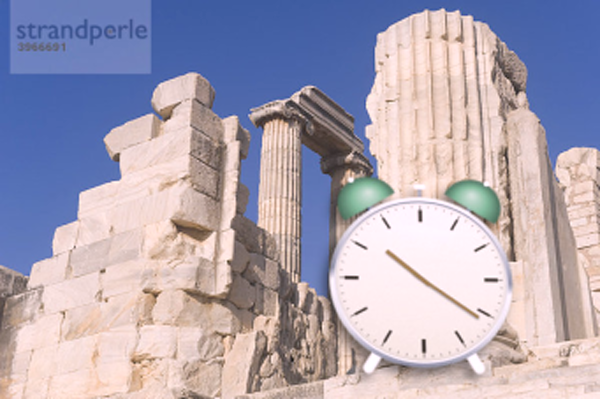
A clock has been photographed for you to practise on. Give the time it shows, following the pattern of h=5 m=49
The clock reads h=10 m=21
